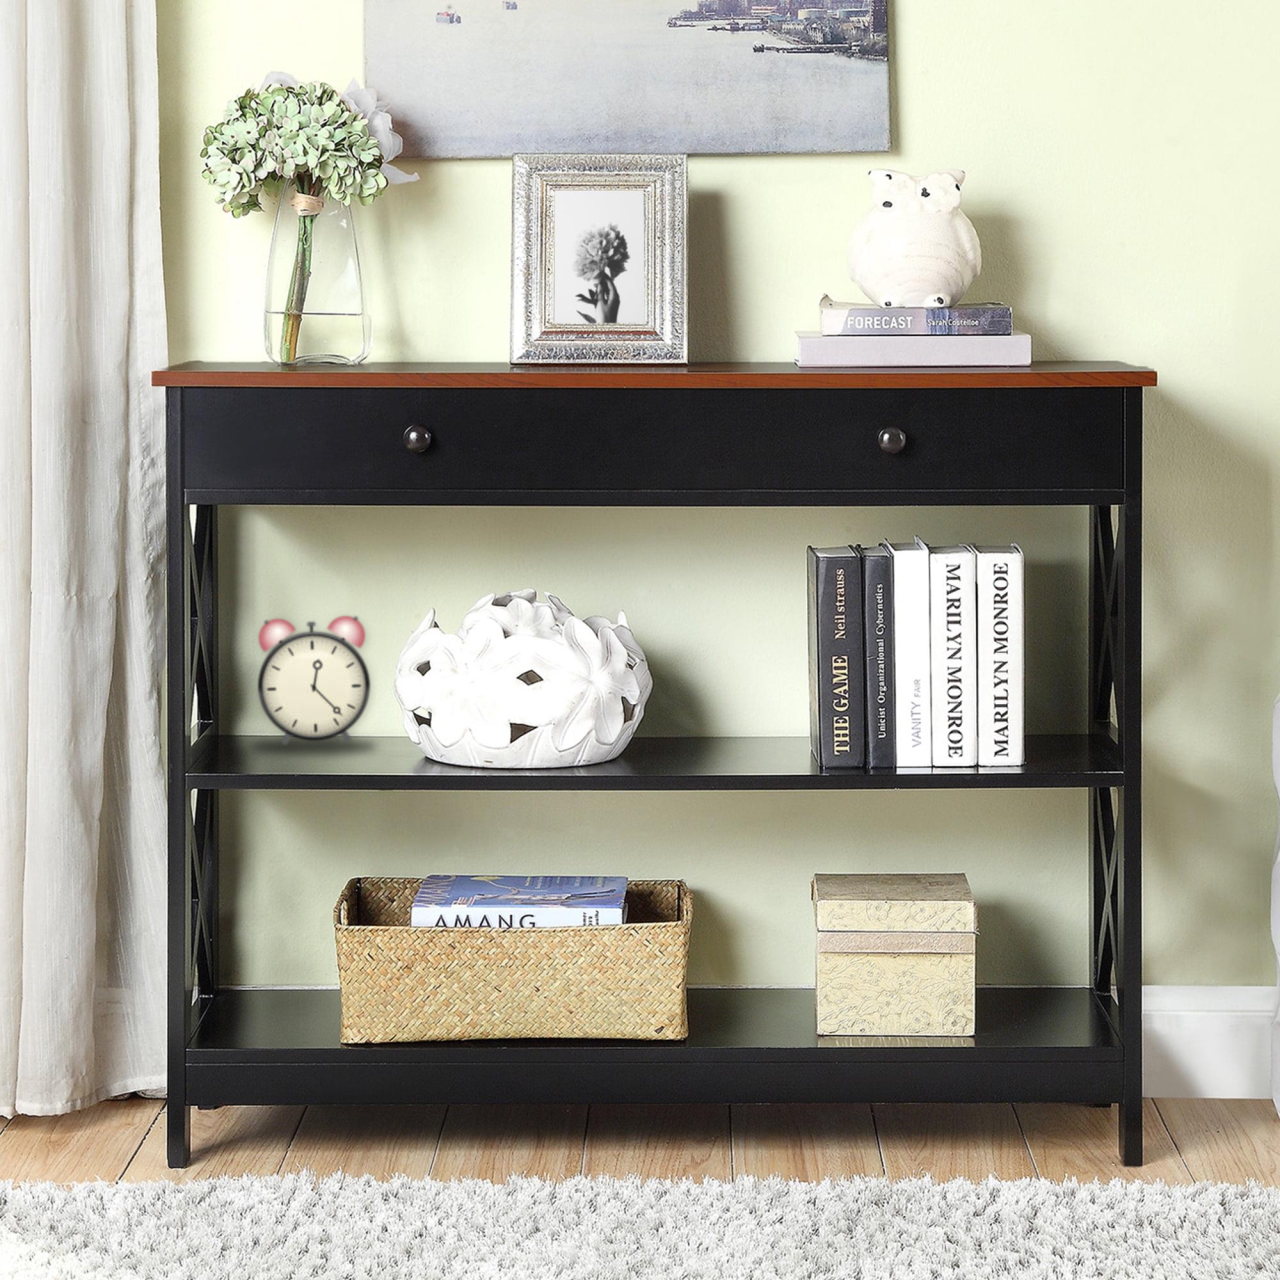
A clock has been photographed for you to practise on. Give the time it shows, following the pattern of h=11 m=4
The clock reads h=12 m=23
